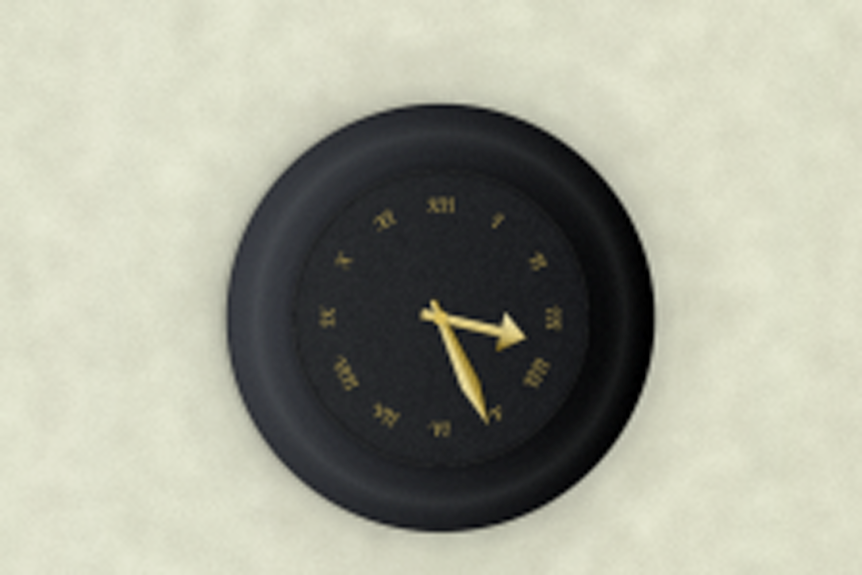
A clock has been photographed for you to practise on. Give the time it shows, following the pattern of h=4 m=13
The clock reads h=3 m=26
